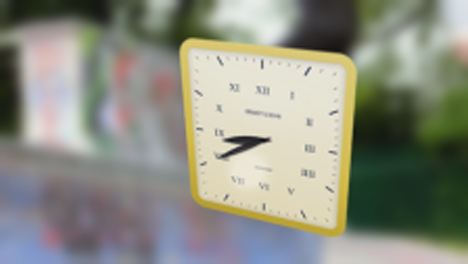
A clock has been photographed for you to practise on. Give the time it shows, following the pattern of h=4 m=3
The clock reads h=8 m=40
